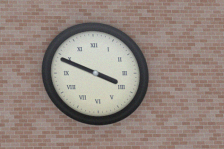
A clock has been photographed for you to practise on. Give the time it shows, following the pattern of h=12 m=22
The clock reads h=3 m=49
